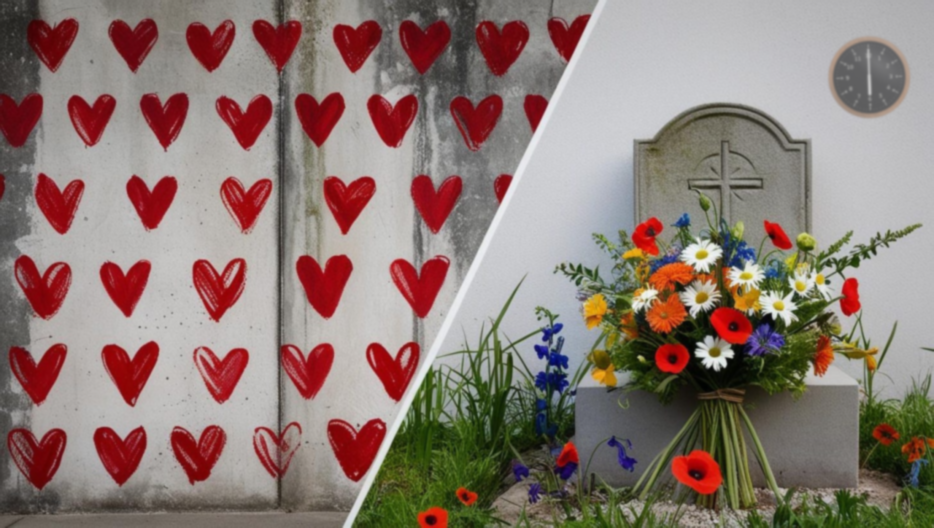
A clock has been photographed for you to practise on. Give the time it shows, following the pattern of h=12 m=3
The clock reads h=6 m=0
